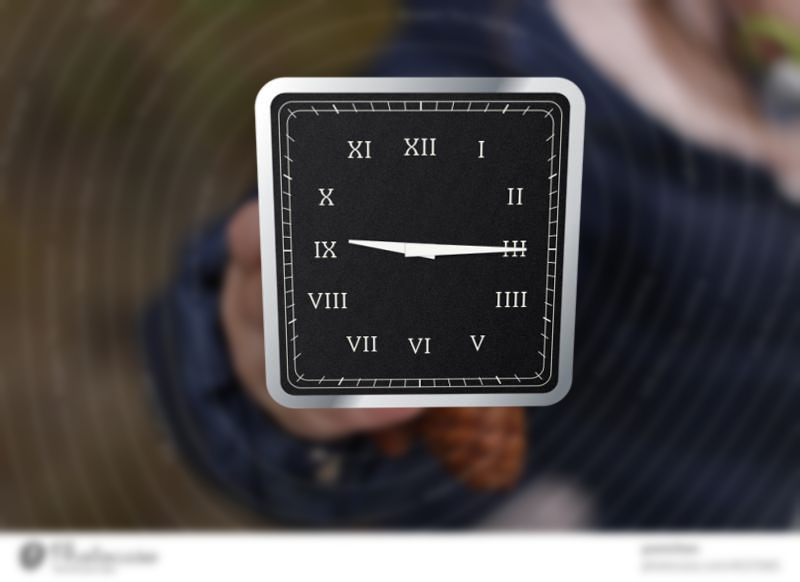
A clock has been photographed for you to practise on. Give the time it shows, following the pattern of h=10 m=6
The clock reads h=9 m=15
